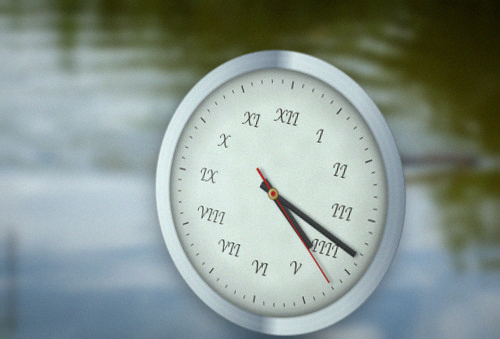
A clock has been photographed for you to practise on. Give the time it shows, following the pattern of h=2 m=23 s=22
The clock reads h=4 m=18 s=22
